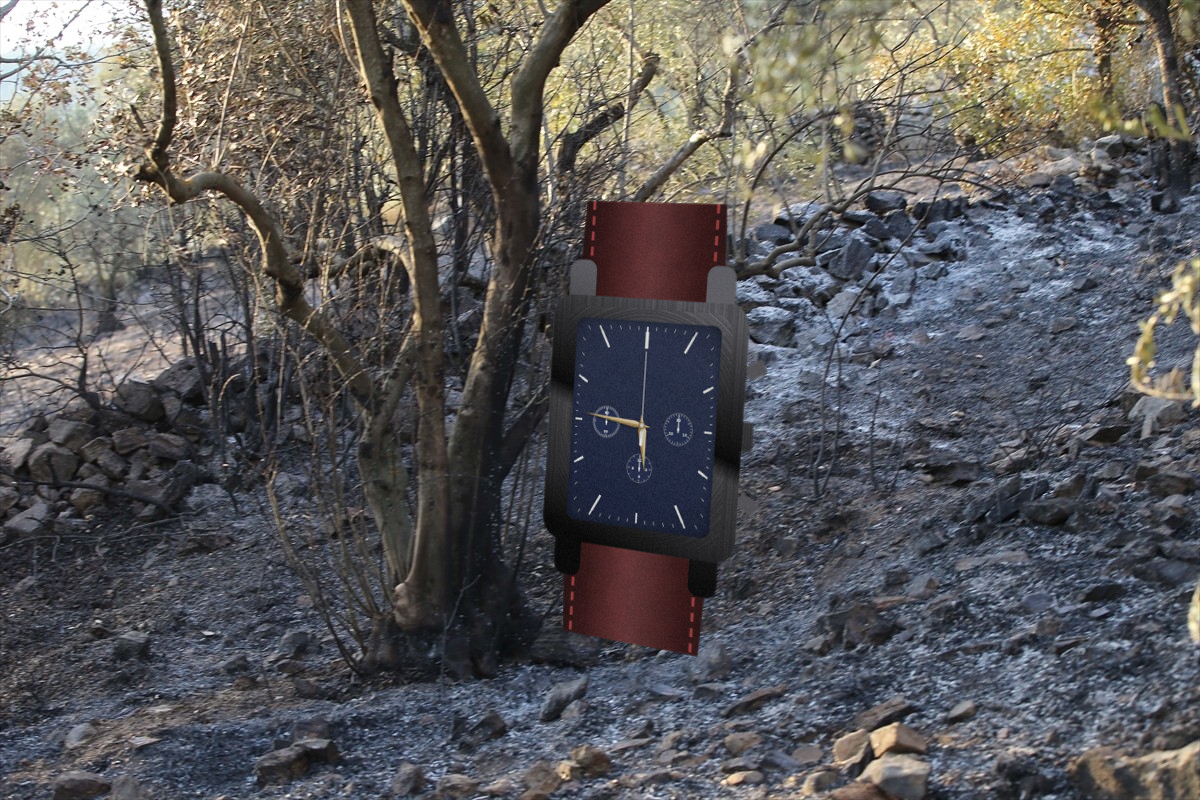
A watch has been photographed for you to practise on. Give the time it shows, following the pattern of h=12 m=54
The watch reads h=5 m=46
